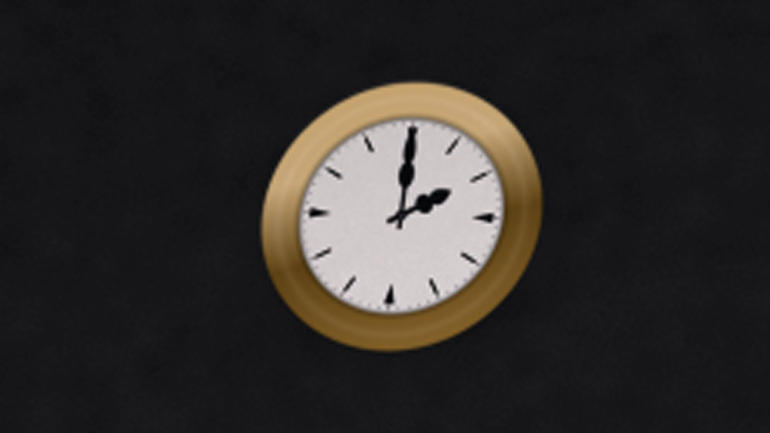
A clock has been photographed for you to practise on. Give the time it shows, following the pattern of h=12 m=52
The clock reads h=2 m=0
